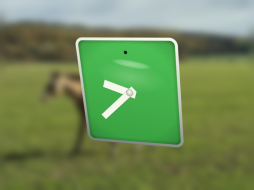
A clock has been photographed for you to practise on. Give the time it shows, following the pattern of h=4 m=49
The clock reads h=9 m=38
